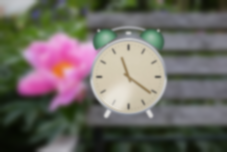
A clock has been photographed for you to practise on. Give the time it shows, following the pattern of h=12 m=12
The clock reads h=11 m=21
